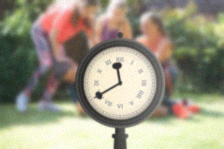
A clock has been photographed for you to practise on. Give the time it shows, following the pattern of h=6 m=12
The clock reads h=11 m=40
